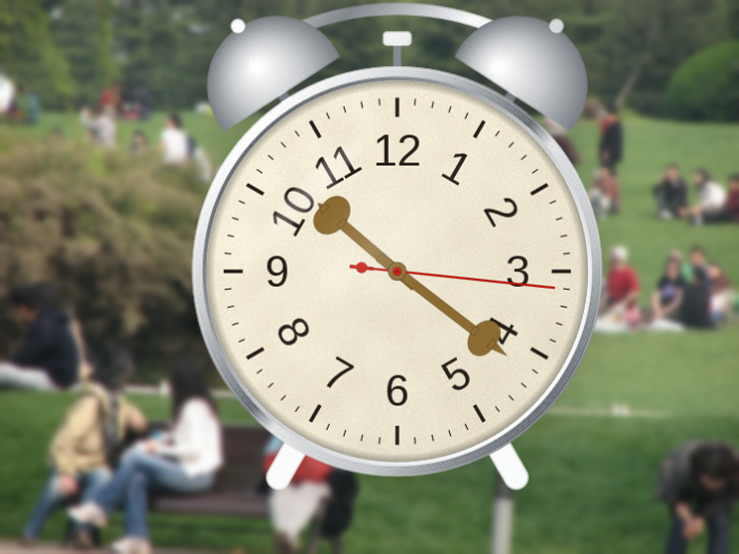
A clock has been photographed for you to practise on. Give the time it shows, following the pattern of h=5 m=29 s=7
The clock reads h=10 m=21 s=16
